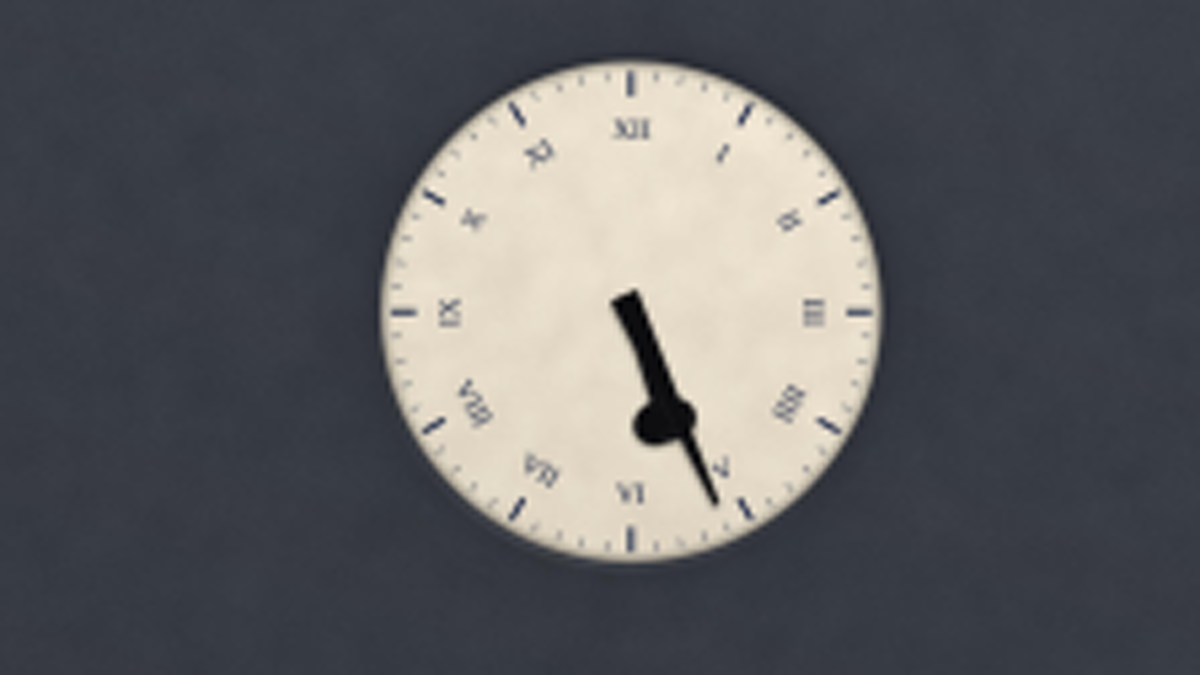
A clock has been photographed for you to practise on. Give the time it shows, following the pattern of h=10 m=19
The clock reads h=5 m=26
